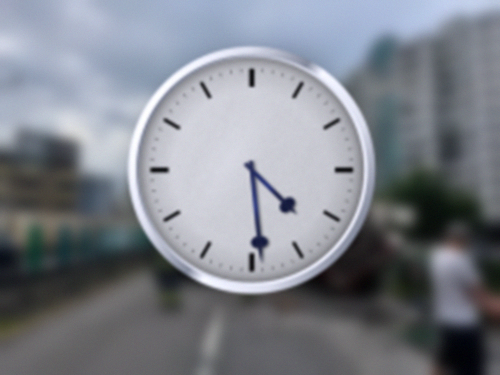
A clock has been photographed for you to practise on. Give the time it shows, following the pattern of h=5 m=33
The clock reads h=4 m=29
